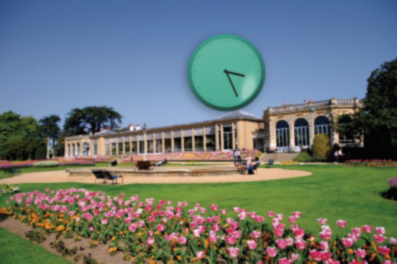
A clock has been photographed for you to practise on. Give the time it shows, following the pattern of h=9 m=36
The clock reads h=3 m=26
